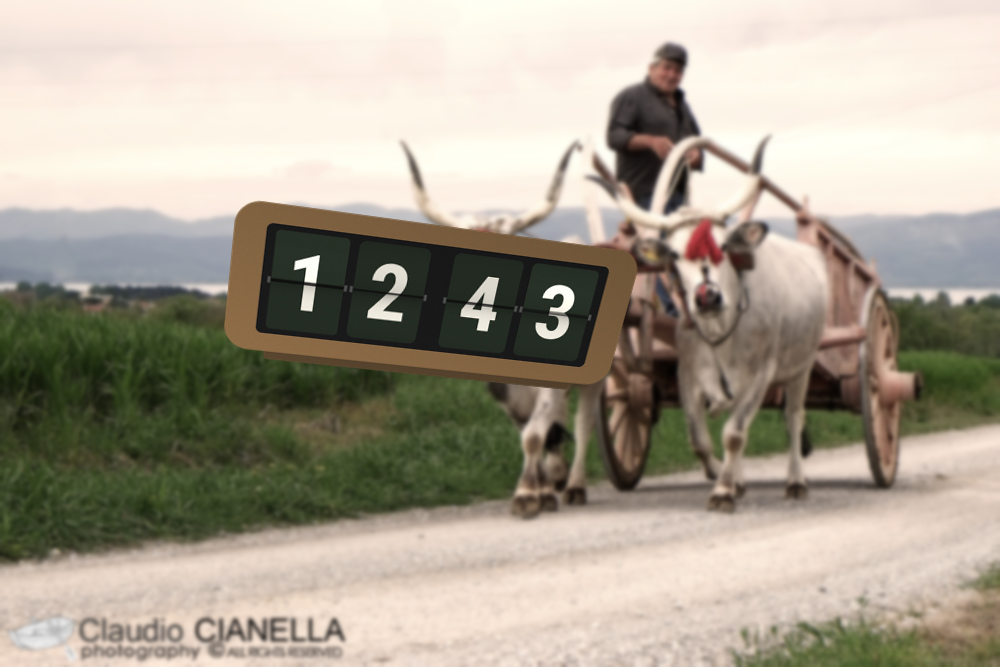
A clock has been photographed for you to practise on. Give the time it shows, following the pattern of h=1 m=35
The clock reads h=12 m=43
